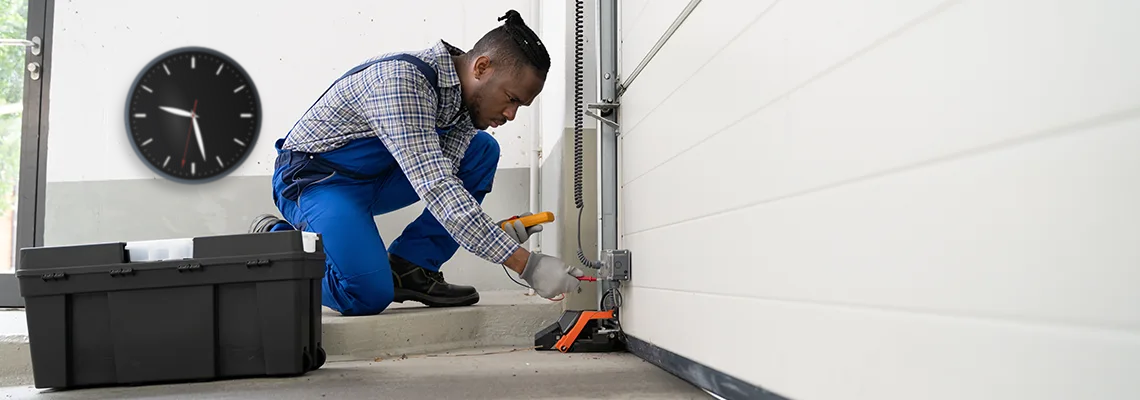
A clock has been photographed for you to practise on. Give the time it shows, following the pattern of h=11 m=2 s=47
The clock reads h=9 m=27 s=32
